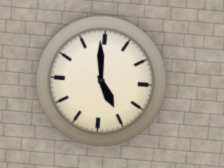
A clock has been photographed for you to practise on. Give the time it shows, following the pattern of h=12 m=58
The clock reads h=4 m=59
